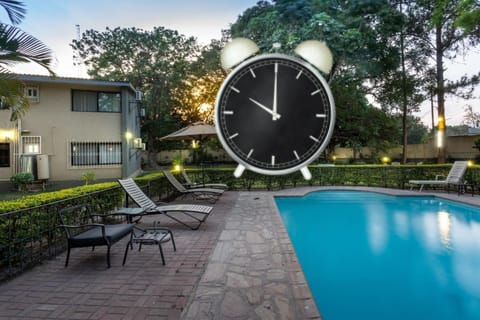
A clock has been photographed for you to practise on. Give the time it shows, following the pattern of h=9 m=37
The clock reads h=10 m=0
